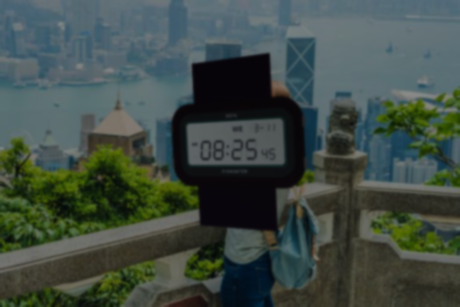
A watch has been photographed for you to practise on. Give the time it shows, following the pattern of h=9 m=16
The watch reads h=8 m=25
